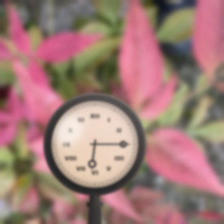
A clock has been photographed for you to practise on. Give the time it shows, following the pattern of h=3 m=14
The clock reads h=6 m=15
